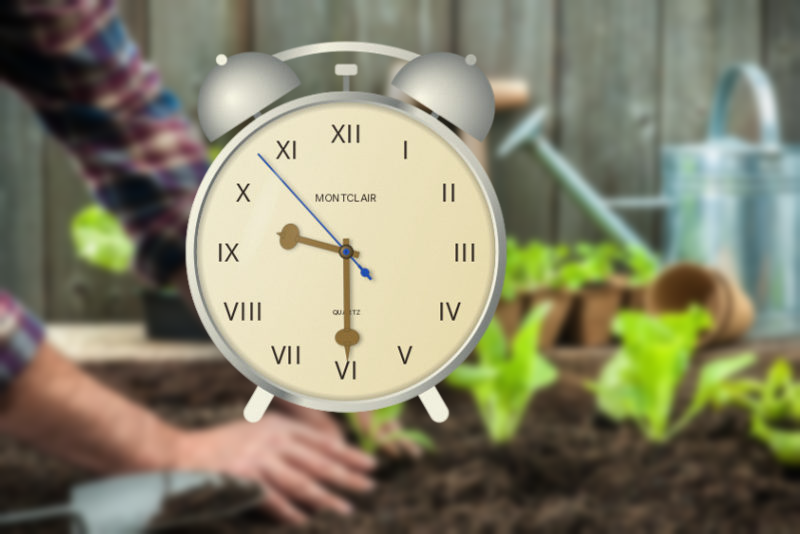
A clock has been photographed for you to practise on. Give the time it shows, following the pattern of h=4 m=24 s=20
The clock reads h=9 m=29 s=53
